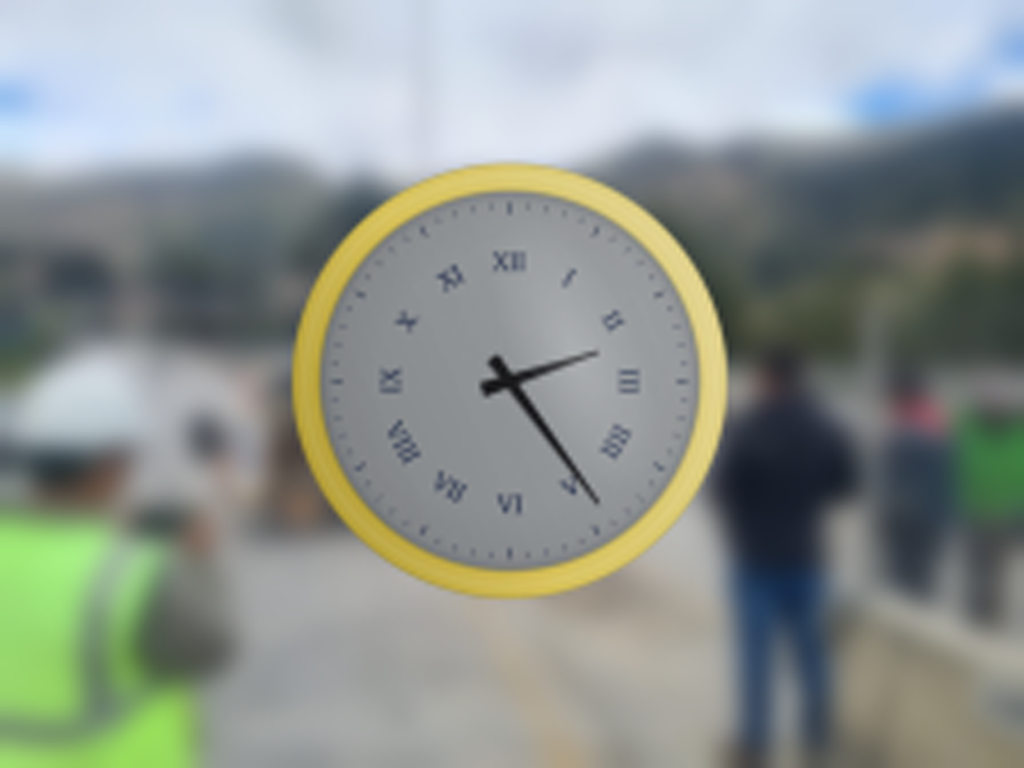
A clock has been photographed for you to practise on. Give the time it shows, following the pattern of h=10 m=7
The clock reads h=2 m=24
